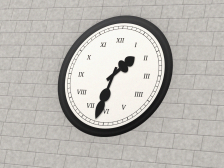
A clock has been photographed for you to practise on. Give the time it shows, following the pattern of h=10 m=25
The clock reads h=1 m=32
